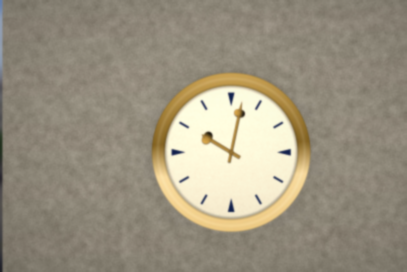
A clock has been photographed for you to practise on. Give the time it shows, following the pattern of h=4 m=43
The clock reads h=10 m=2
